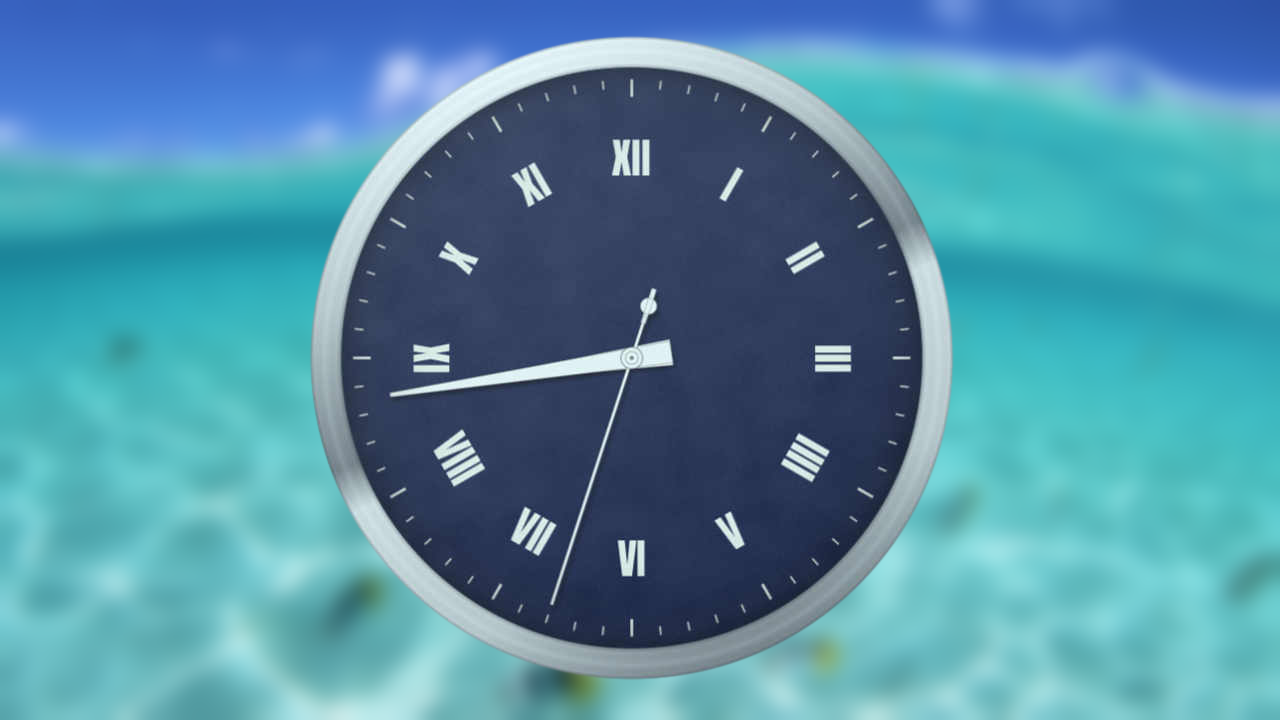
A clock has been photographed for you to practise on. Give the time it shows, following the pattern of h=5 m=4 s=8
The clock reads h=8 m=43 s=33
